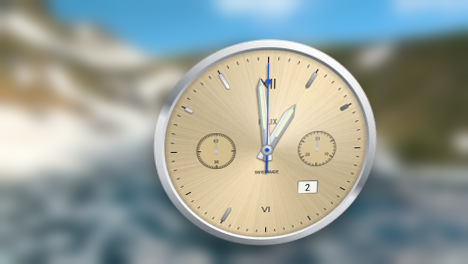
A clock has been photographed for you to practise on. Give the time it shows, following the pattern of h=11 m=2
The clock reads h=12 m=59
